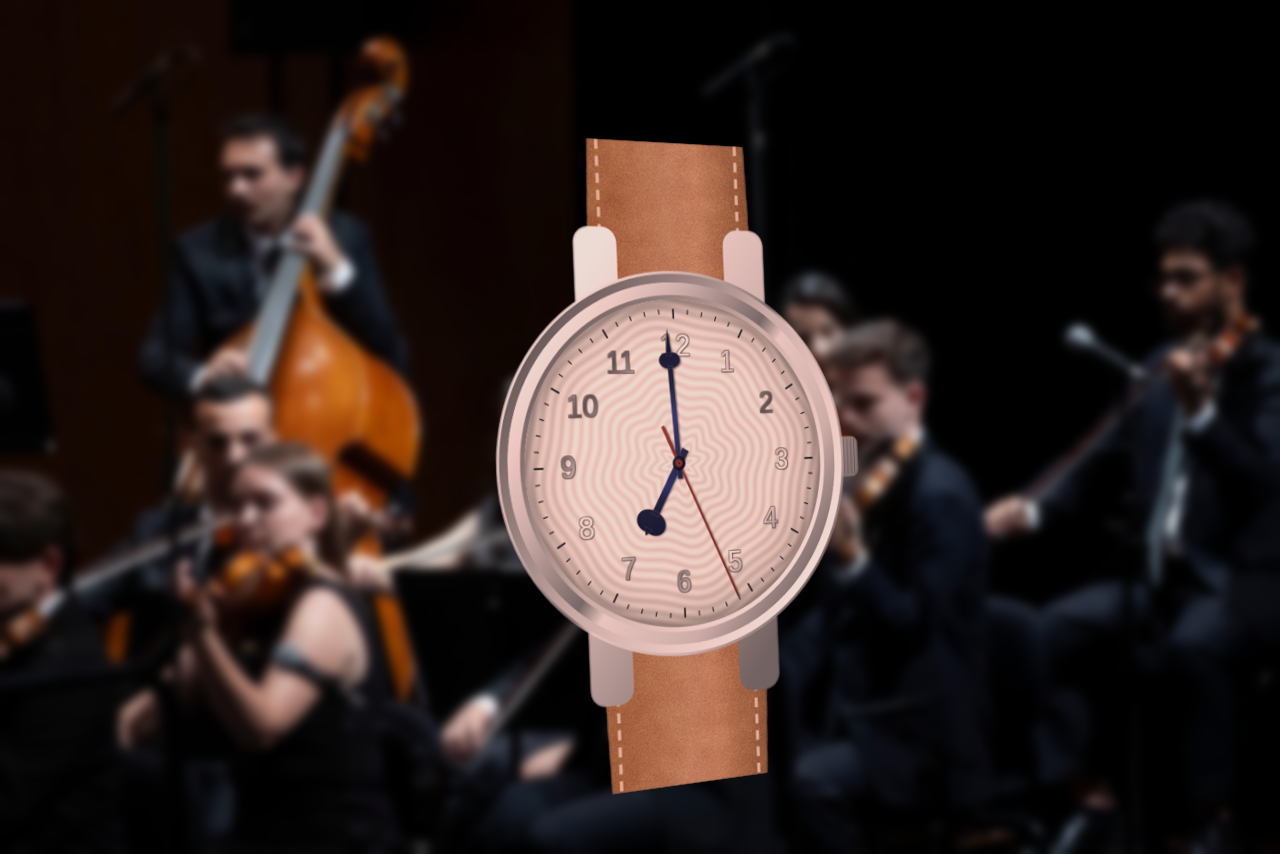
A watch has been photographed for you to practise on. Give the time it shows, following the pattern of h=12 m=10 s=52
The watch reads h=6 m=59 s=26
